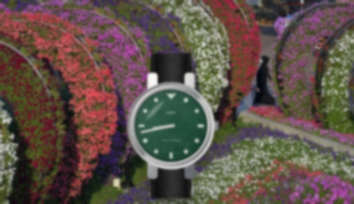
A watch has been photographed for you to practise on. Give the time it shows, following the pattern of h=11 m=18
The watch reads h=8 m=43
